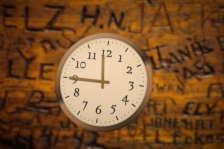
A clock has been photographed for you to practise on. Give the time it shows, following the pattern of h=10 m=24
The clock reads h=11 m=45
